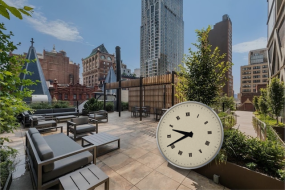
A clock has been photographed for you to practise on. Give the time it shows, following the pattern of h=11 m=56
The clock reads h=9 m=41
